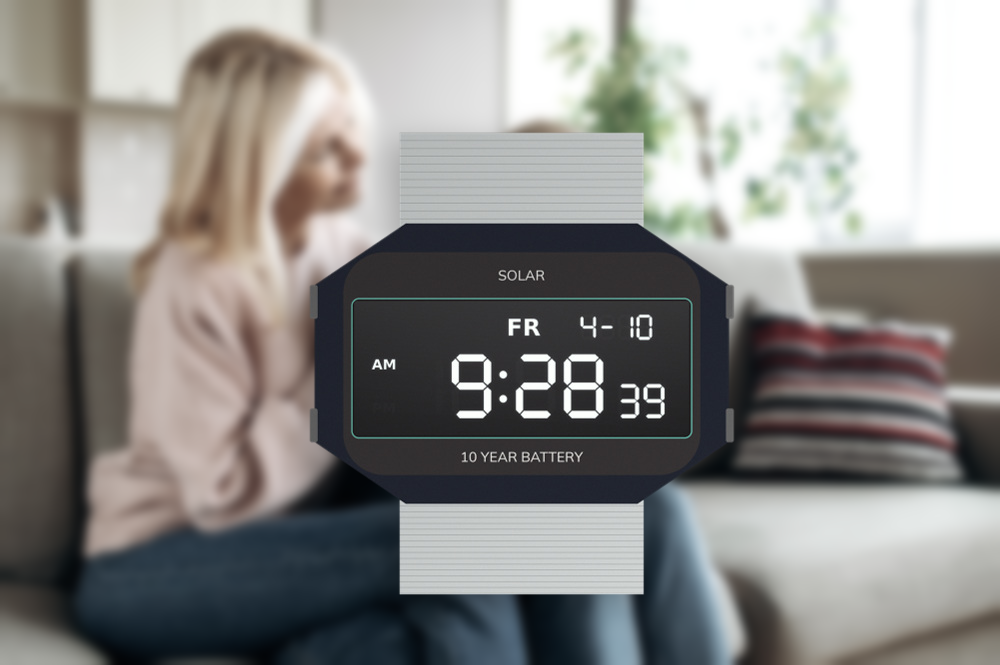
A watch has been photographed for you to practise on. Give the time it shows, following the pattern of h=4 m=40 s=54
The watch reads h=9 m=28 s=39
